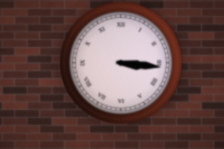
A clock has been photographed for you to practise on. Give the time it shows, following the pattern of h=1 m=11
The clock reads h=3 m=16
